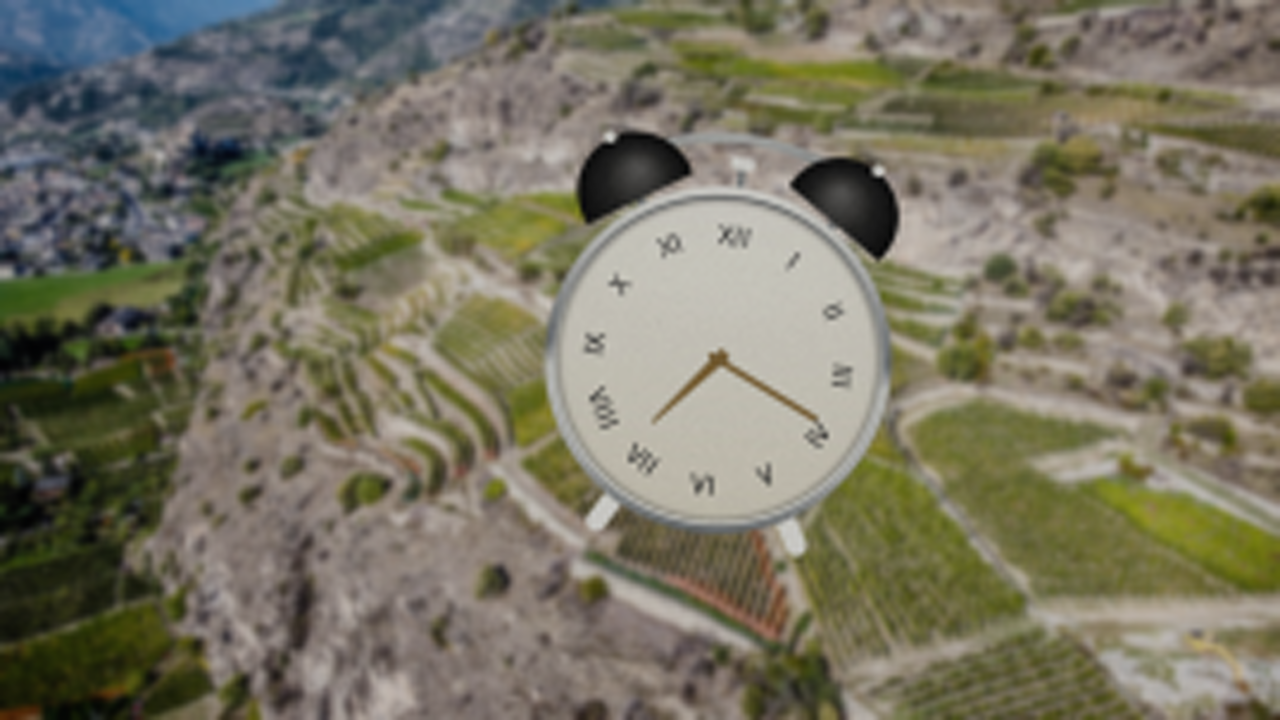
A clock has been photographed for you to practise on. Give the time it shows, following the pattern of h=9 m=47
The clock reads h=7 m=19
